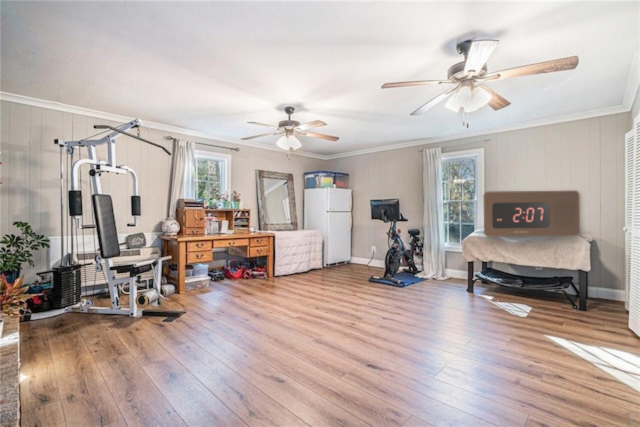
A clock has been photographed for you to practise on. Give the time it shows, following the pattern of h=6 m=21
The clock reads h=2 m=7
